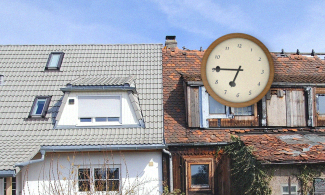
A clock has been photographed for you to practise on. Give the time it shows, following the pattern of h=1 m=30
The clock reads h=6 m=45
